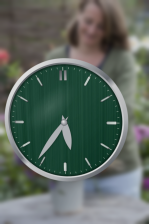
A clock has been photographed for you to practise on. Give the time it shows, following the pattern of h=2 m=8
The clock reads h=5 m=36
